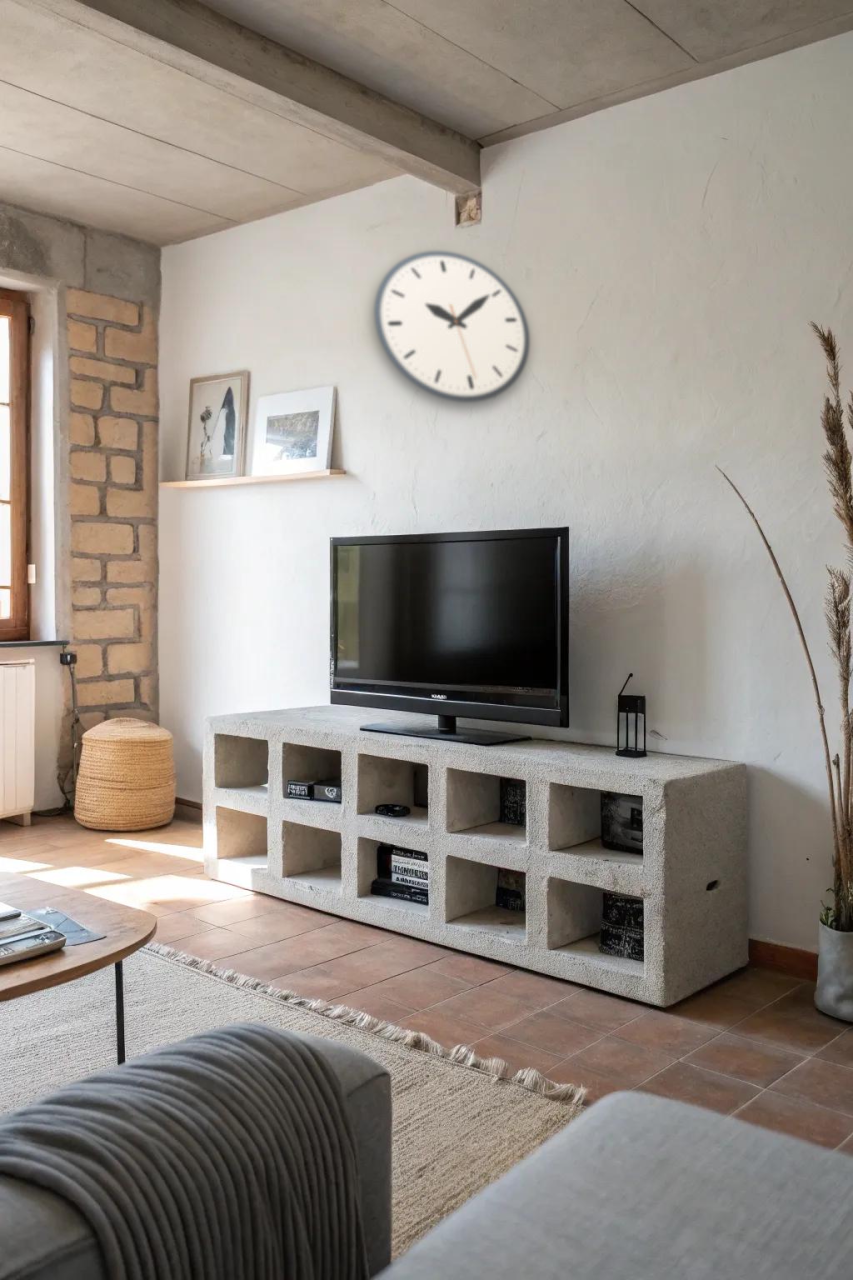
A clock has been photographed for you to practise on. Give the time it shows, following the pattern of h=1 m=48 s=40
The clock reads h=10 m=9 s=29
